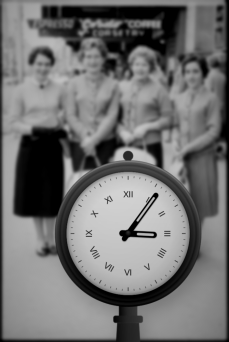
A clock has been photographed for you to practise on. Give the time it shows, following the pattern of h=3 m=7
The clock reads h=3 m=6
